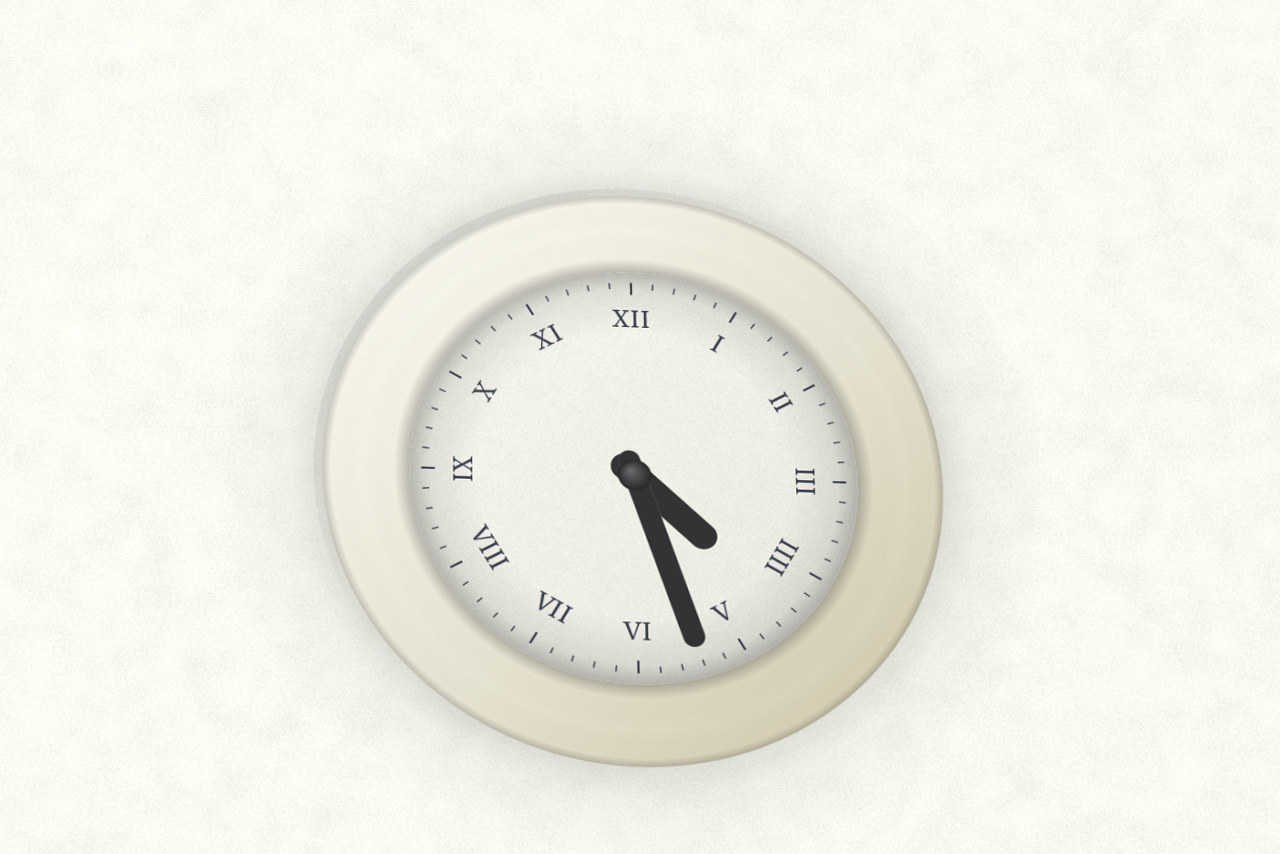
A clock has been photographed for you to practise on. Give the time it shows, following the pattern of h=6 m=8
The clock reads h=4 m=27
